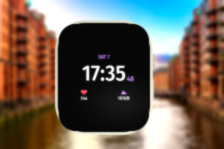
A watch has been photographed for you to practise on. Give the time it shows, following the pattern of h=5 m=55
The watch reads h=17 m=35
